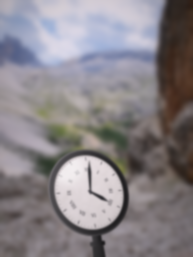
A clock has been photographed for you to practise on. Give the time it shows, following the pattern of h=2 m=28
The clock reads h=4 m=1
